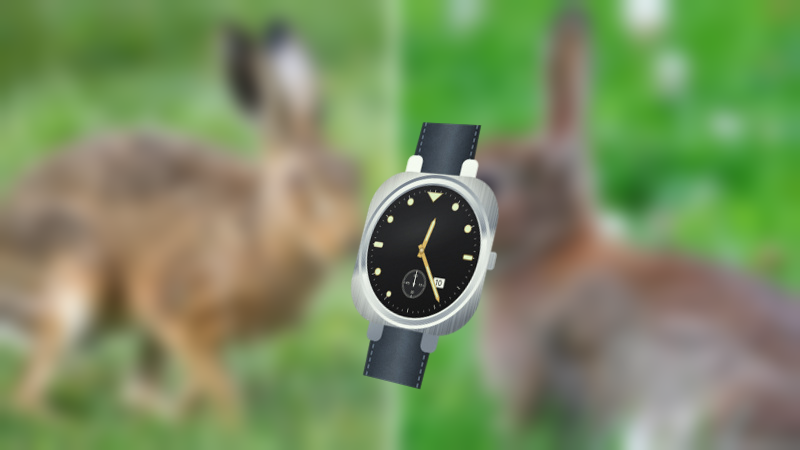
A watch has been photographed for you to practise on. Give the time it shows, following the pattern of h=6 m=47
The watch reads h=12 m=24
